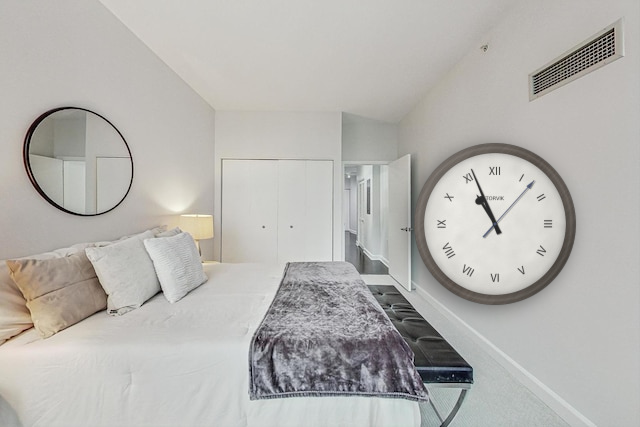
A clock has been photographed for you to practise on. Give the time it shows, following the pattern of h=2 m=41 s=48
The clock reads h=10 m=56 s=7
